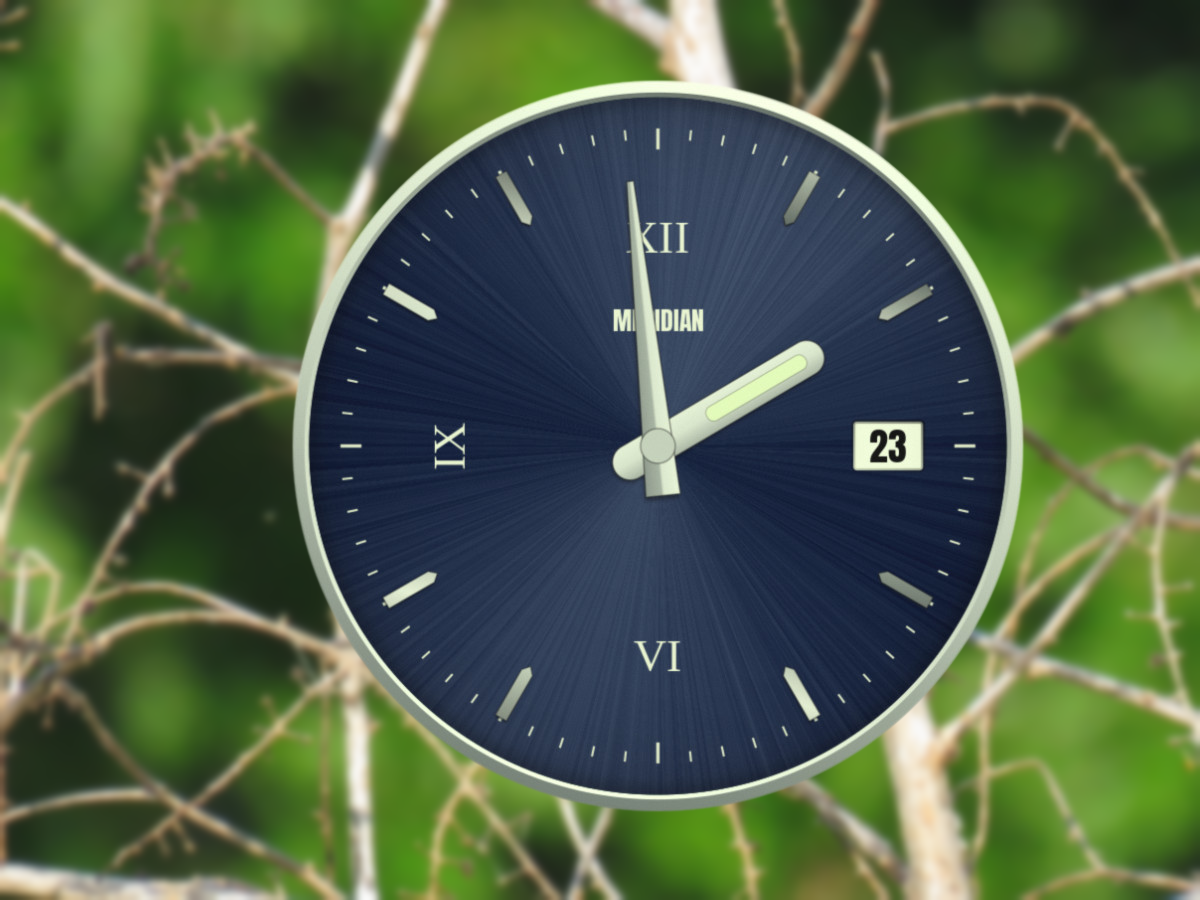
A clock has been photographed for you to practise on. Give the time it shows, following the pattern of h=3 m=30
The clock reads h=1 m=59
